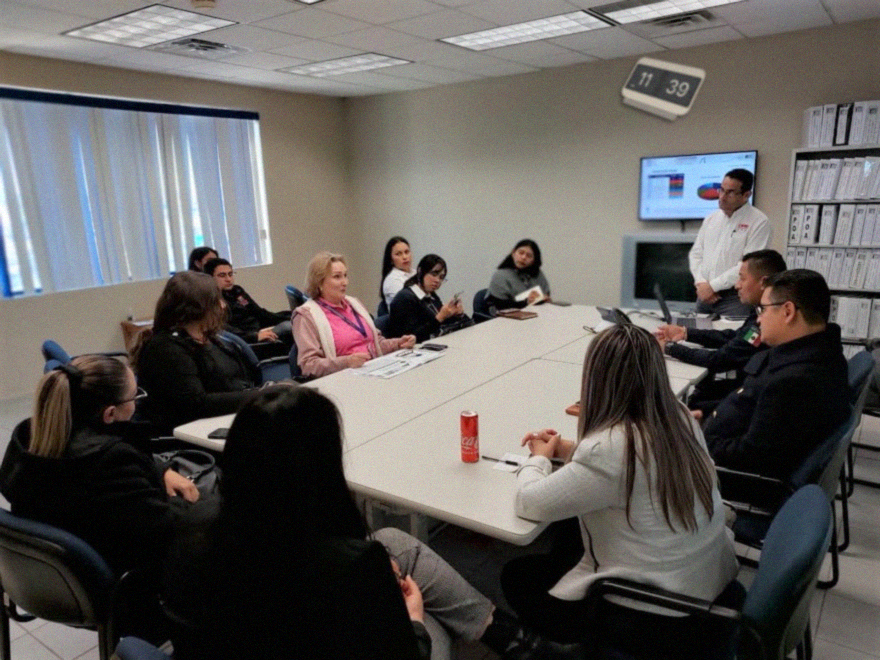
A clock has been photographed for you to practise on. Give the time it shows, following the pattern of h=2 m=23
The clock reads h=11 m=39
